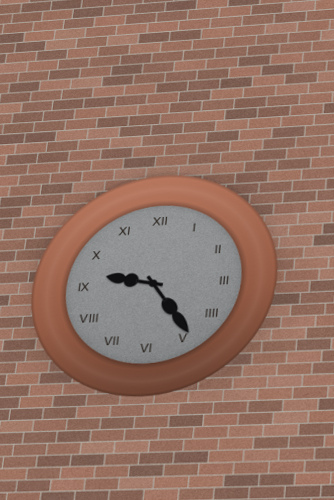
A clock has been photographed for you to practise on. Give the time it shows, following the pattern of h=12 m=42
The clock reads h=9 m=24
